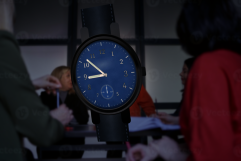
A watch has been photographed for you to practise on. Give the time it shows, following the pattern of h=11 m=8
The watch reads h=8 m=52
